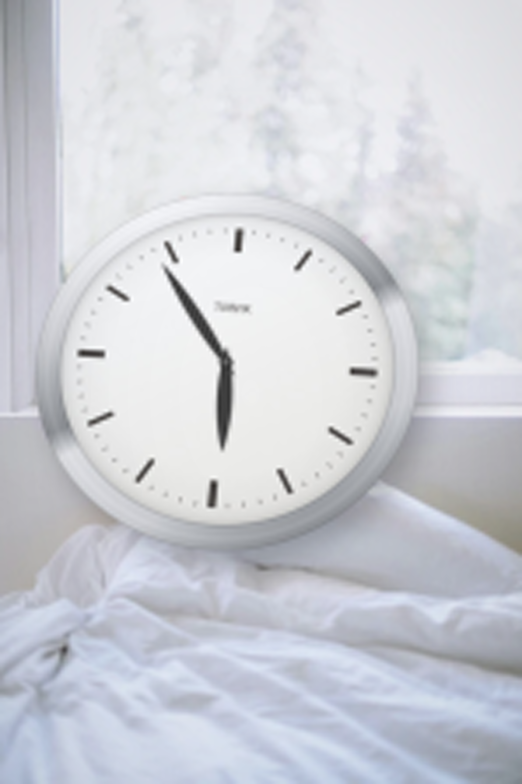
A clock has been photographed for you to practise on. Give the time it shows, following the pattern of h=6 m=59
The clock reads h=5 m=54
